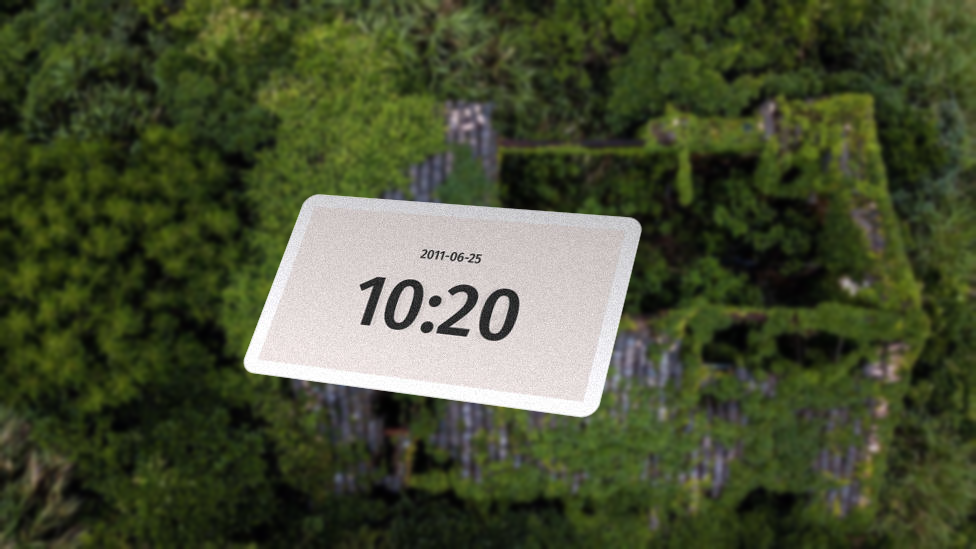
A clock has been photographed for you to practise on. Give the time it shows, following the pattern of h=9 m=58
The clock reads h=10 m=20
